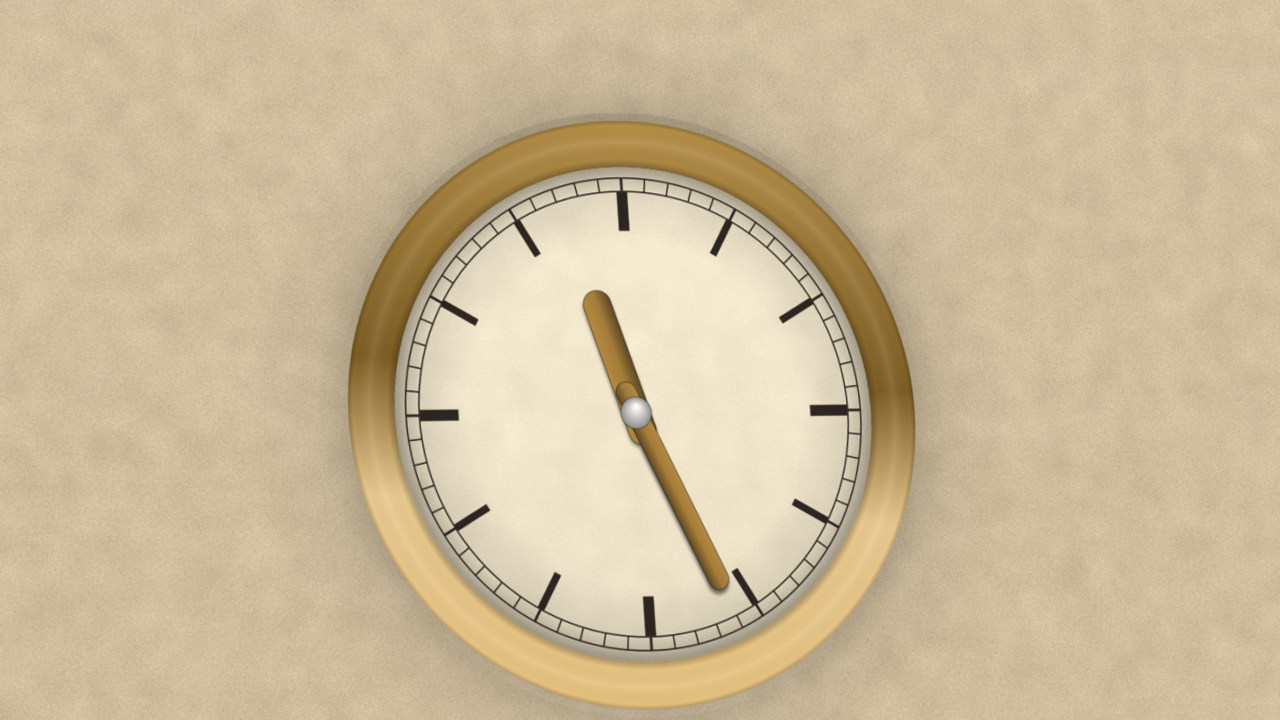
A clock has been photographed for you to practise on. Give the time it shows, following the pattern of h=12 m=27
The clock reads h=11 m=26
